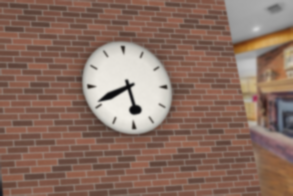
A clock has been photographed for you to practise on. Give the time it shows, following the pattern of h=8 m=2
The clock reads h=5 m=41
